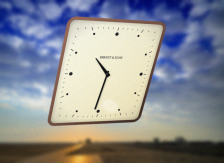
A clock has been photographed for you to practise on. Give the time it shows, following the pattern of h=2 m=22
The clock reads h=10 m=31
